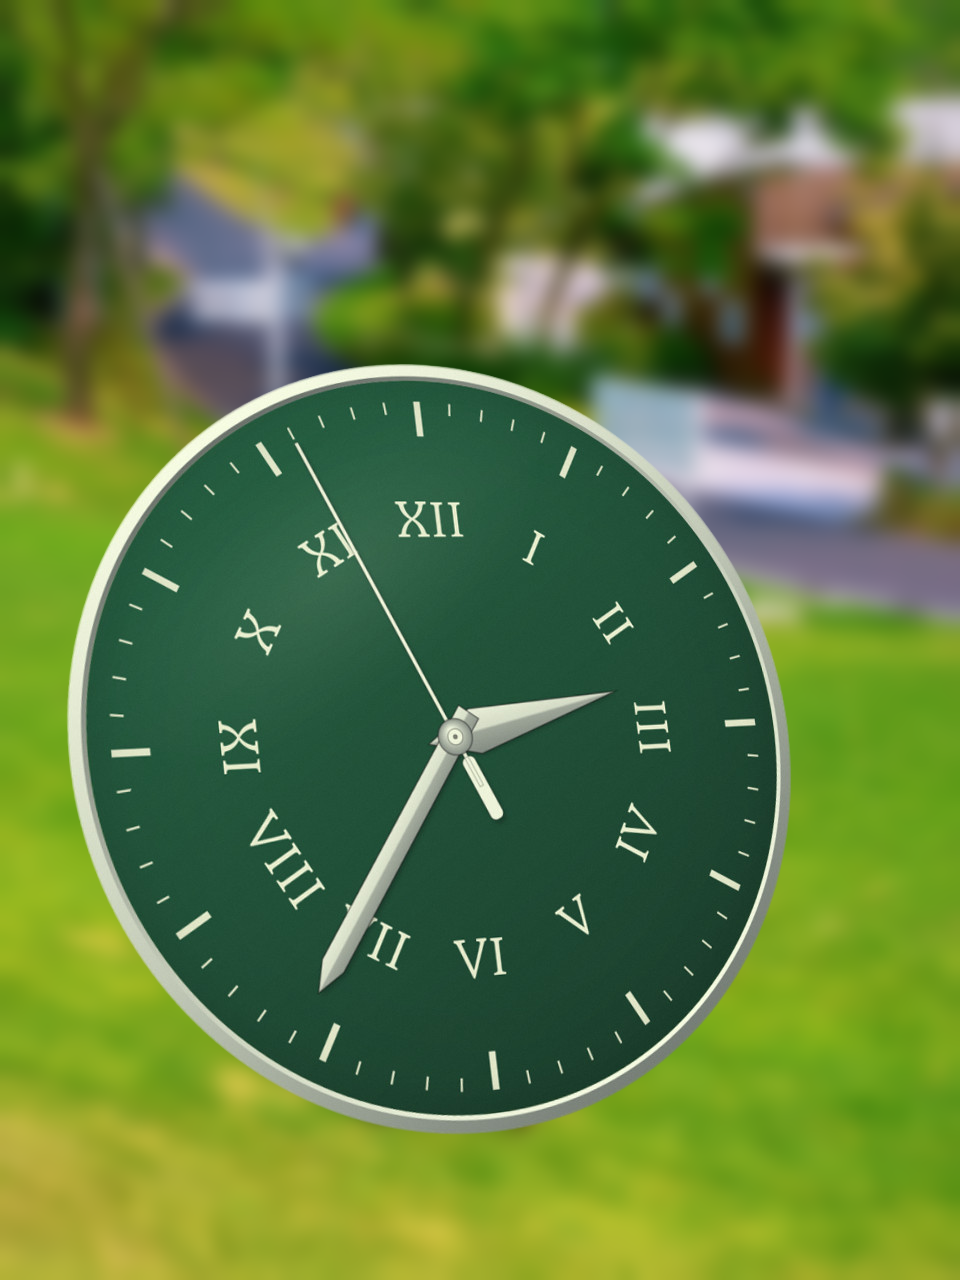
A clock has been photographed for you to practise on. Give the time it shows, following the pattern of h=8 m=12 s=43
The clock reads h=2 m=35 s=56
